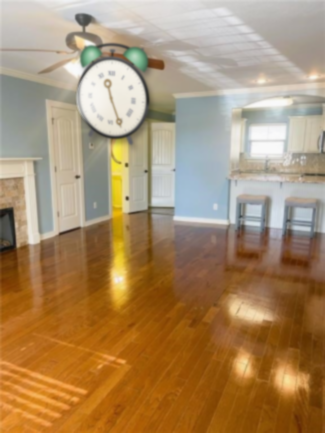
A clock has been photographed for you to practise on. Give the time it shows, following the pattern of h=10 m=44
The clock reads h=11 m=26
